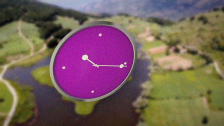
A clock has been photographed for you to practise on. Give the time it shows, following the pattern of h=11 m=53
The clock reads h=10 m=16
